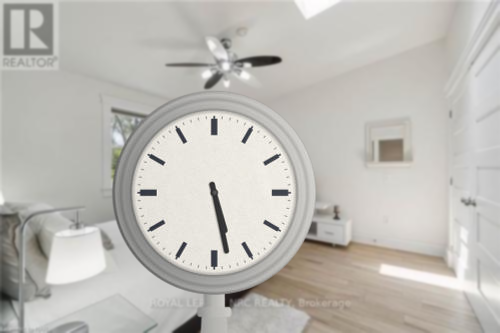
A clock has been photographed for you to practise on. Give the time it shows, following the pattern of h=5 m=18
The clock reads h=5 m=28
